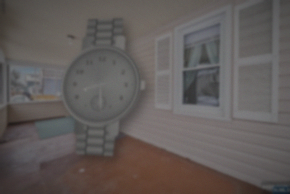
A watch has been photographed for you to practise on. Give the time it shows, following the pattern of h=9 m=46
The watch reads h=8 m=29
